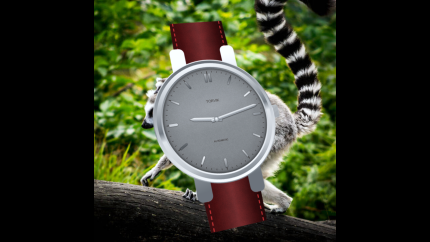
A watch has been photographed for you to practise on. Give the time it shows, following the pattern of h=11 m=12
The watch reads h=9 m=13
